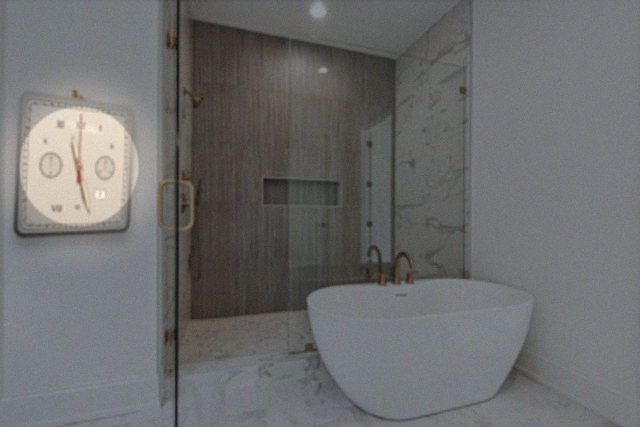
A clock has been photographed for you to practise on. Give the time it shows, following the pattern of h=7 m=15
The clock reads h=11 m=27
